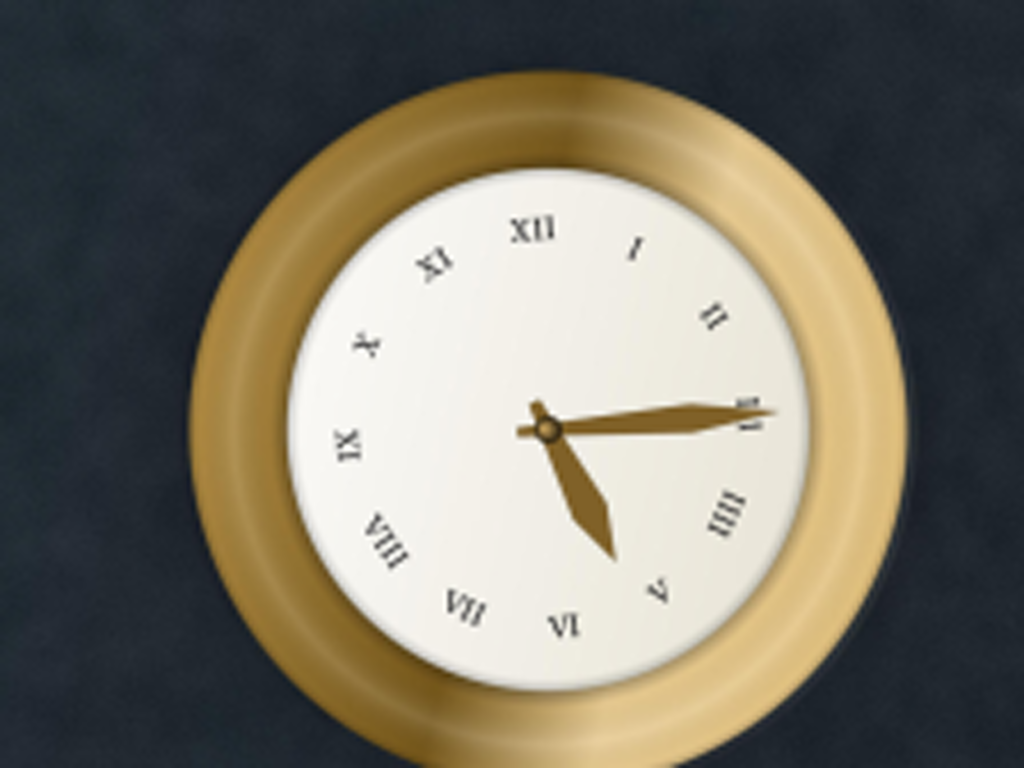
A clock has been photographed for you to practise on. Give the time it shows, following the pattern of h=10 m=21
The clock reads h=5 m=15
